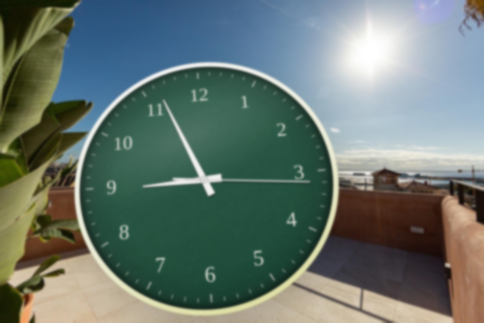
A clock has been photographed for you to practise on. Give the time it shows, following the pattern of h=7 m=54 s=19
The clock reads h=8 m=56 s=16
